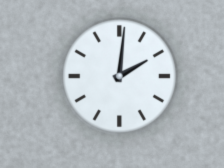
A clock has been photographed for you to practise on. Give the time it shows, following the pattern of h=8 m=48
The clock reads h=2 m=1
